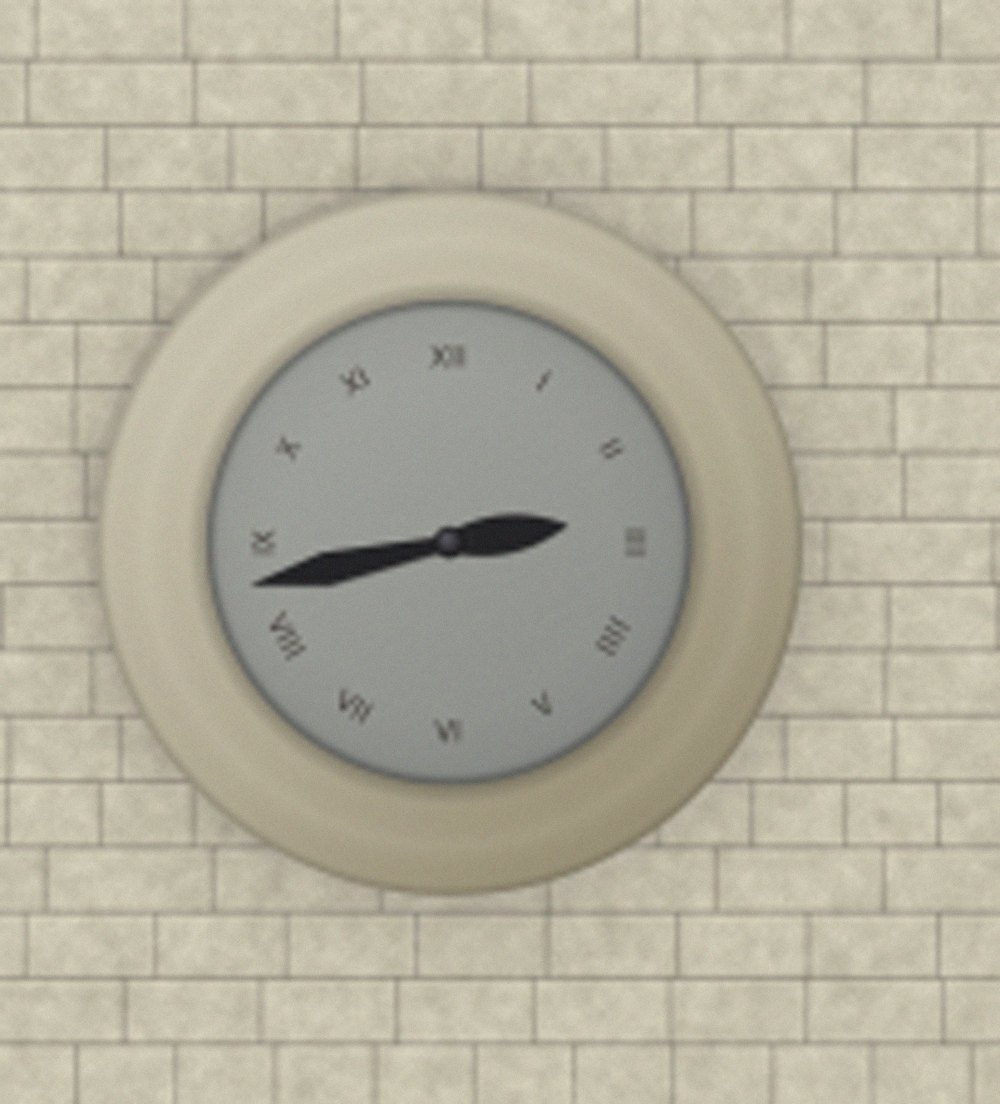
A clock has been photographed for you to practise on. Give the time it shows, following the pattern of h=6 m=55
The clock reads h=2 m=43
